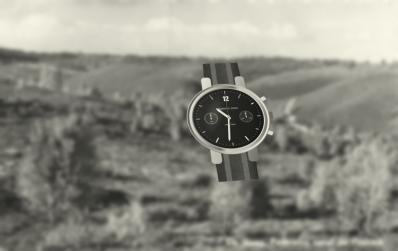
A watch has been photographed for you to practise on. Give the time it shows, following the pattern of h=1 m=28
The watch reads h=10 m=31
